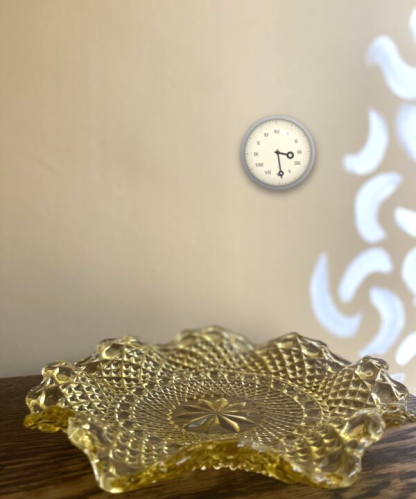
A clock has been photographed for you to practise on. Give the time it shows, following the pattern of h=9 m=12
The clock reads h=3 m=29
